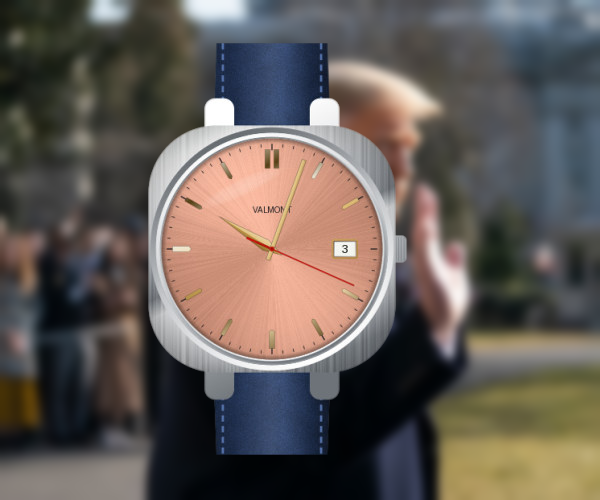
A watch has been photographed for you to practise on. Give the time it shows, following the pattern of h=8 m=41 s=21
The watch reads h=10 m=3 s=19
